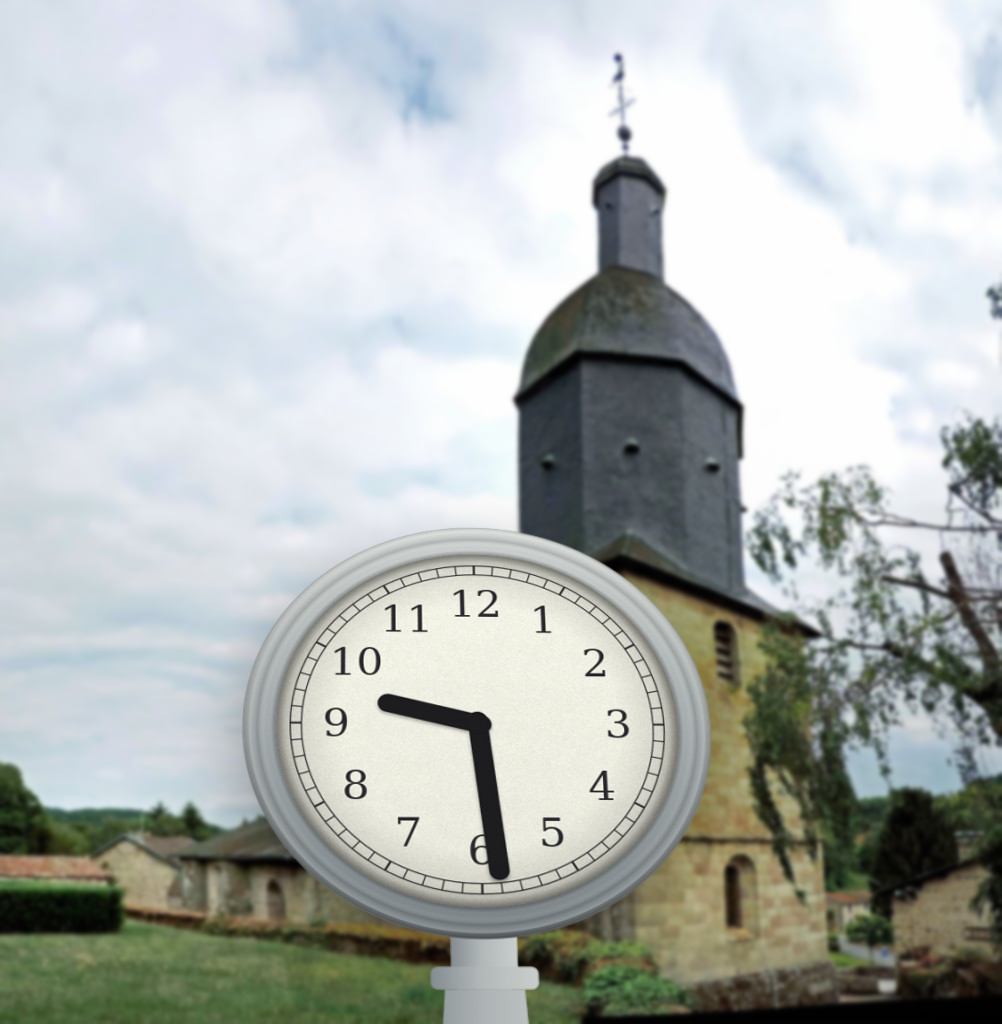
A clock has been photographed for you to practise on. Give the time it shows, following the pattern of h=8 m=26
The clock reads h=9 m=29
